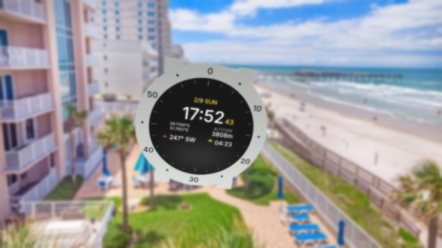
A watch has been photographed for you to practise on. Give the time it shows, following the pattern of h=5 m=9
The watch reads h=17 m=52
